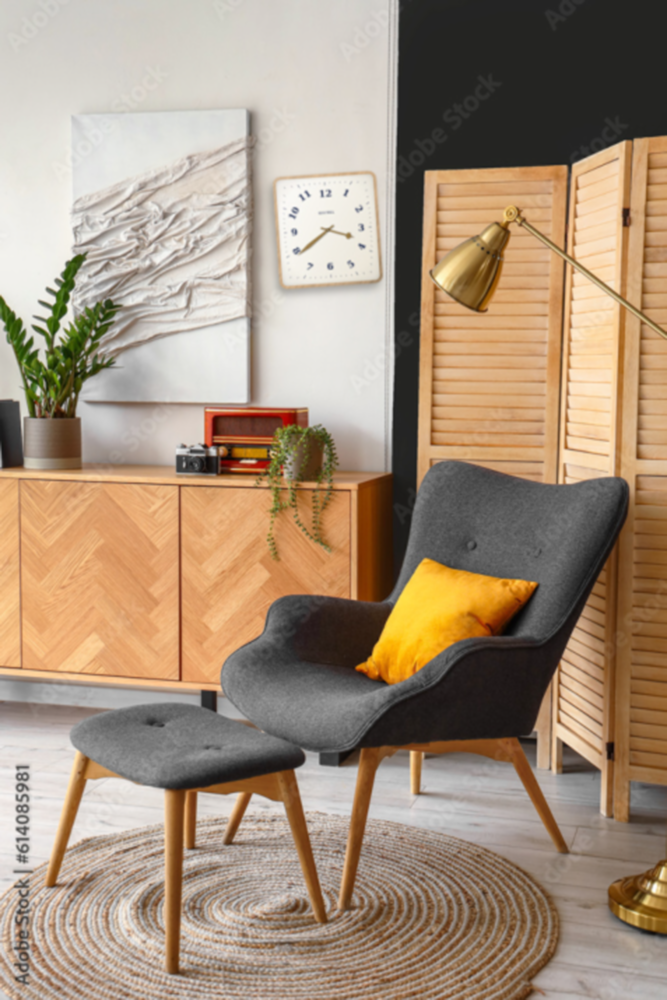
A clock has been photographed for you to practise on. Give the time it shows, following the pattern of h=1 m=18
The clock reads h=3 m=39
